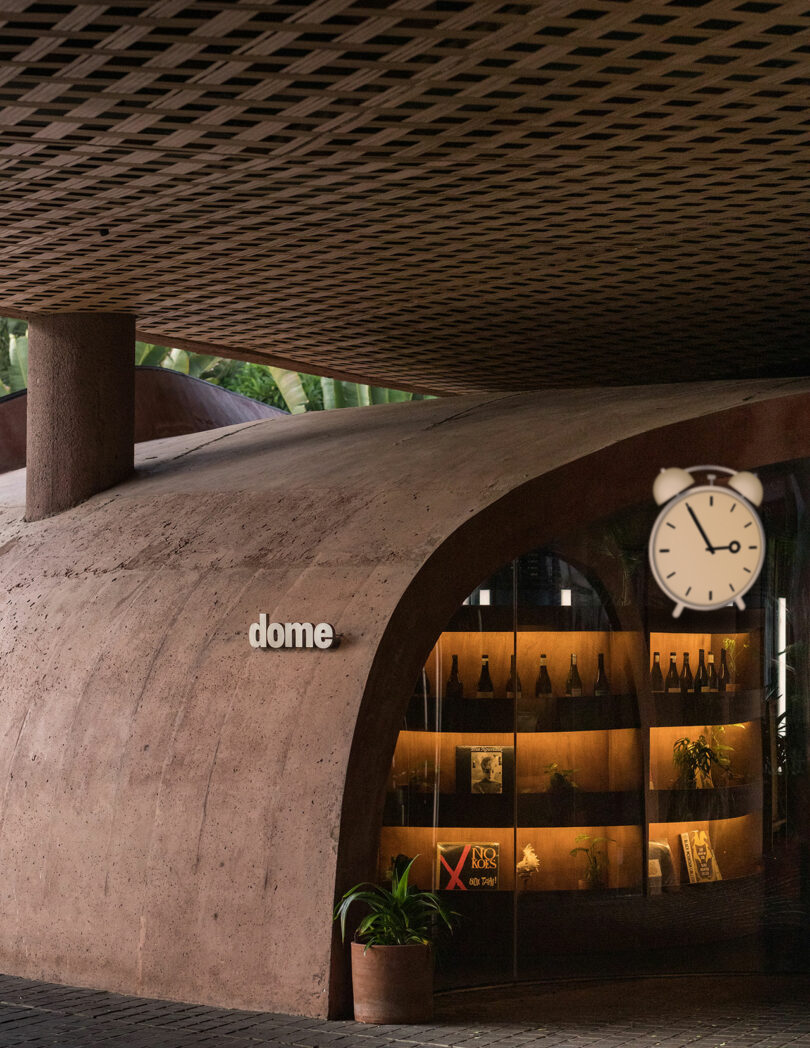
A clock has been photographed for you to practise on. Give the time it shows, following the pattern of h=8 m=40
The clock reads h=2 m=55
